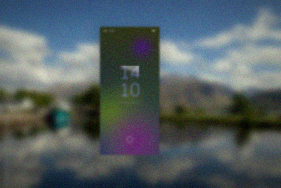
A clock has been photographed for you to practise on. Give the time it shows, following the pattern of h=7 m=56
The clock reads h=14 m=10
